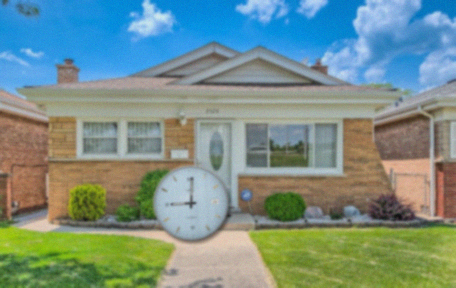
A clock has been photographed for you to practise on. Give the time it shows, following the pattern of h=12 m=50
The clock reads h=9 m=1
